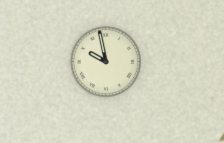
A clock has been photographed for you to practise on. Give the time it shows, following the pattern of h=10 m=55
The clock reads h=9 m=58
